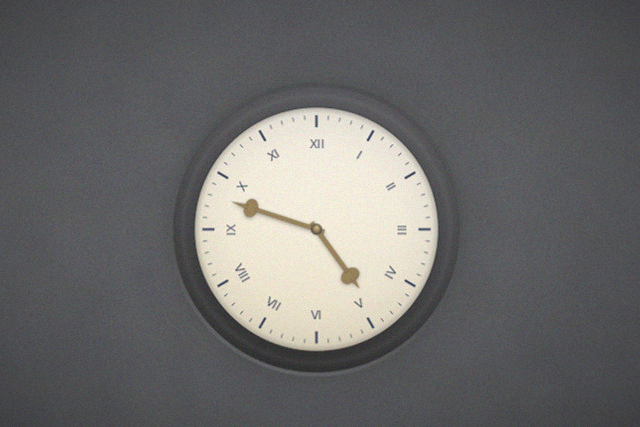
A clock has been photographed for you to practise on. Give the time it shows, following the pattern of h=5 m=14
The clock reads h=4 m=48
